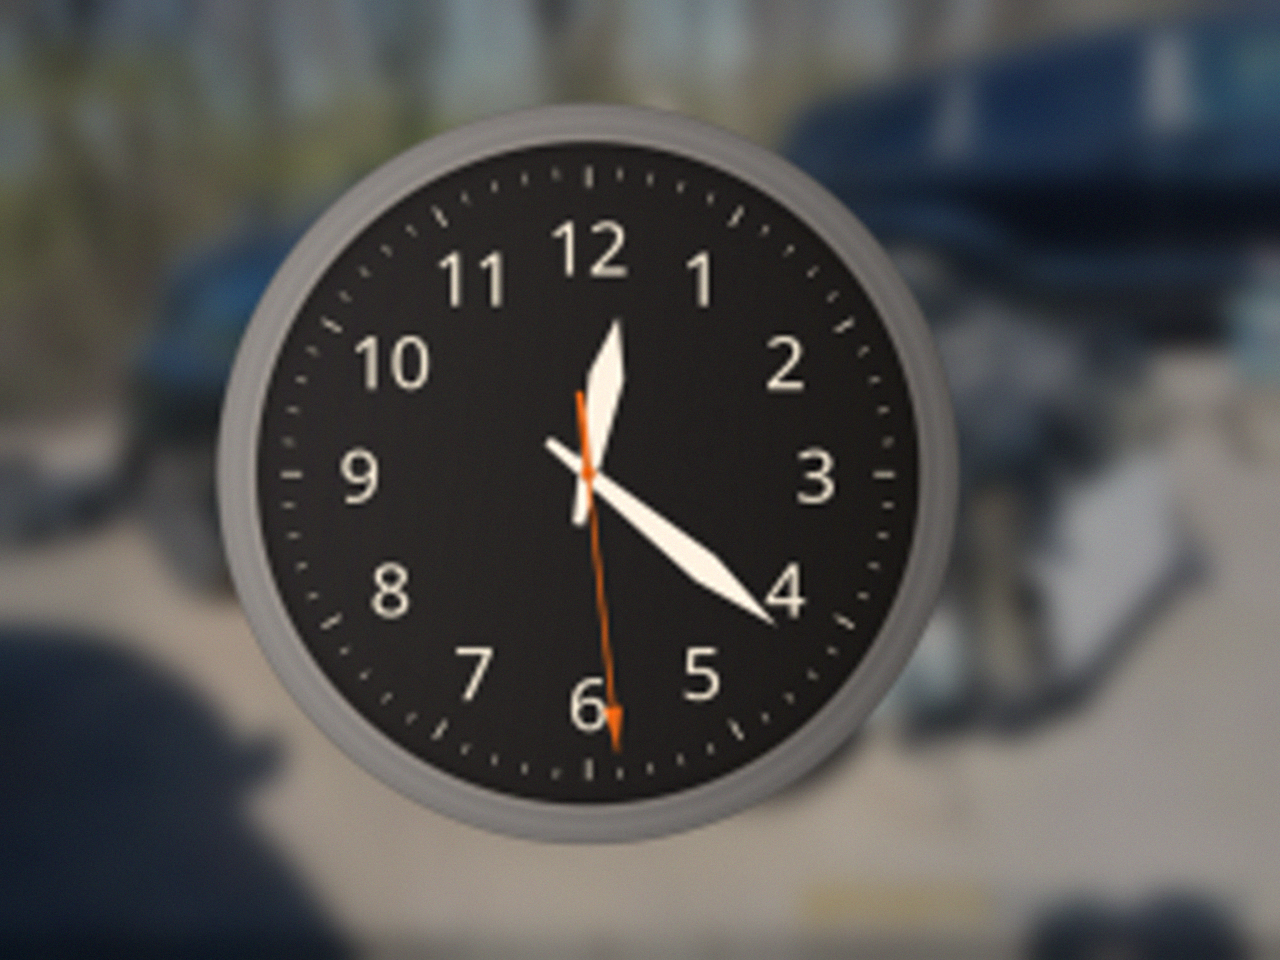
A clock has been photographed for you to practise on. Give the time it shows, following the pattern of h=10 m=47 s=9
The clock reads h=12 m=21 s=29
